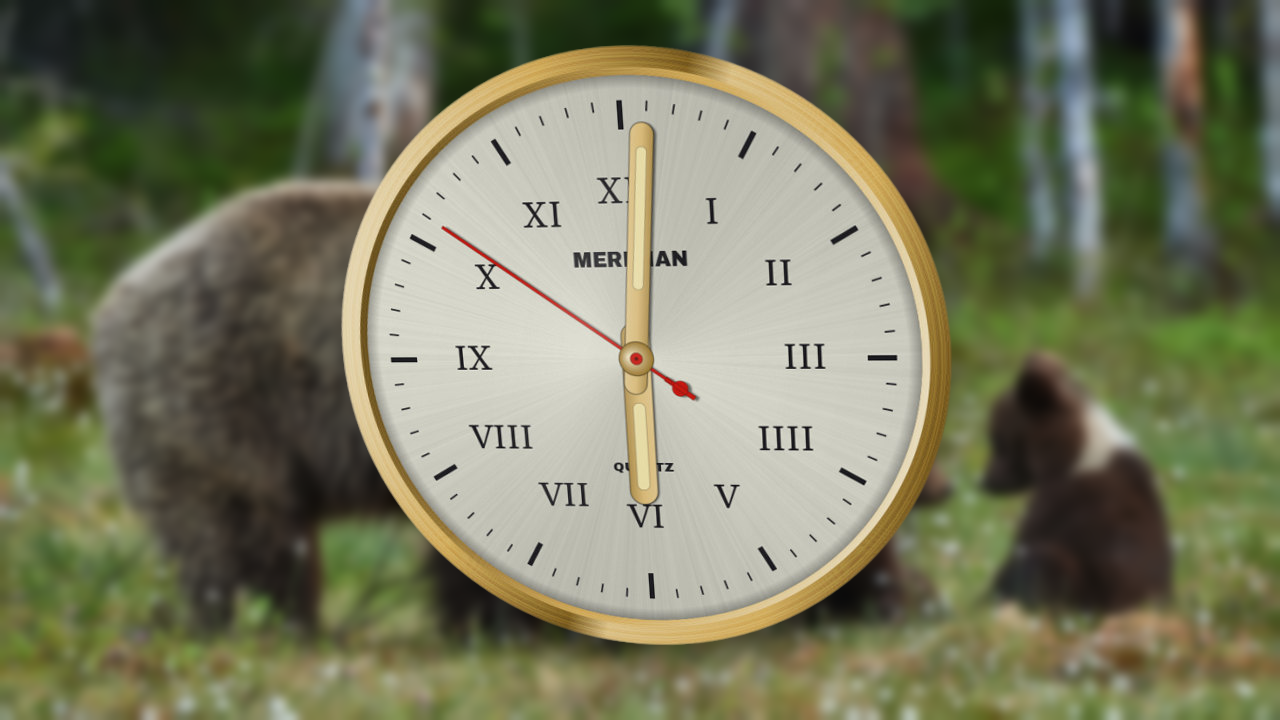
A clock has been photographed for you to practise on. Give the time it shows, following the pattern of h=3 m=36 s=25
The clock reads h=6 m=0 s=51
